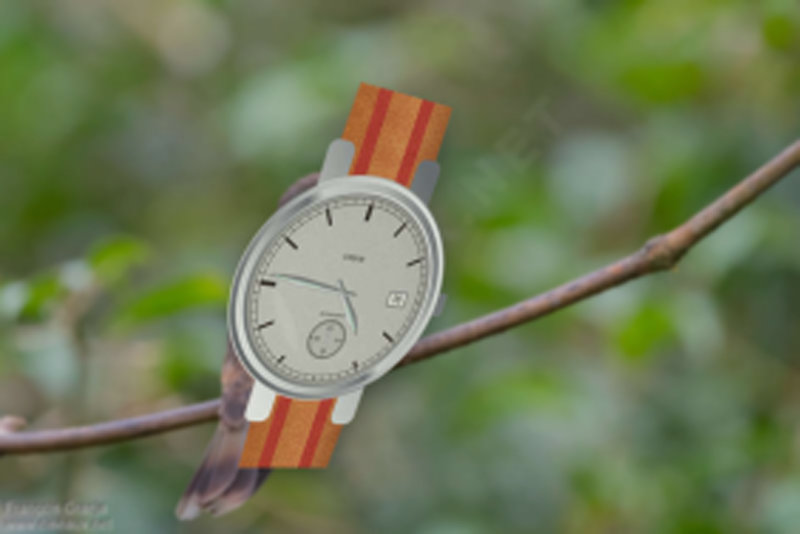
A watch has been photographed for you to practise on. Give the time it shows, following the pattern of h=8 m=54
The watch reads h=4 m=46
